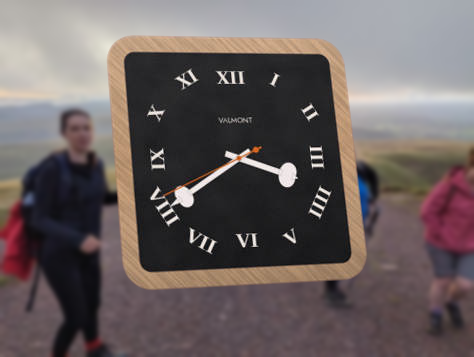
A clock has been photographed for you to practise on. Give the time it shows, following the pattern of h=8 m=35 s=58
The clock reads h=3 m=39 s=41
